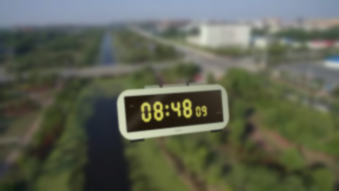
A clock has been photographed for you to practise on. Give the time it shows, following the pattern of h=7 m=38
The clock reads h=8 m=48
